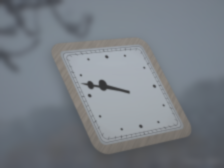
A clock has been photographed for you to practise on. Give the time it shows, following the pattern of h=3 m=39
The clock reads h=9 m=48
